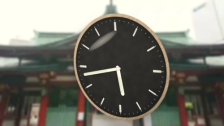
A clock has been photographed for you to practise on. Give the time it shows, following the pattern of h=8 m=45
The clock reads h=5 m=43
